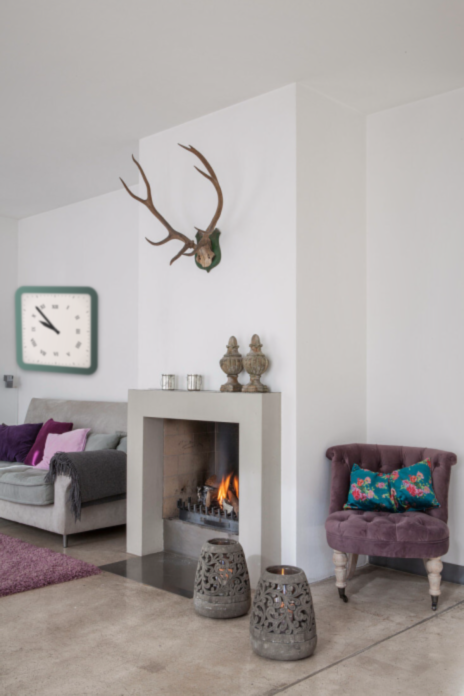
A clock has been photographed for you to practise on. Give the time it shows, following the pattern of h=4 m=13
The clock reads h=9 m=53
